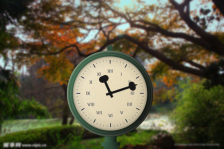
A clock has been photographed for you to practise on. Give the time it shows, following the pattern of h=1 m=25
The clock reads h=11 m=12
